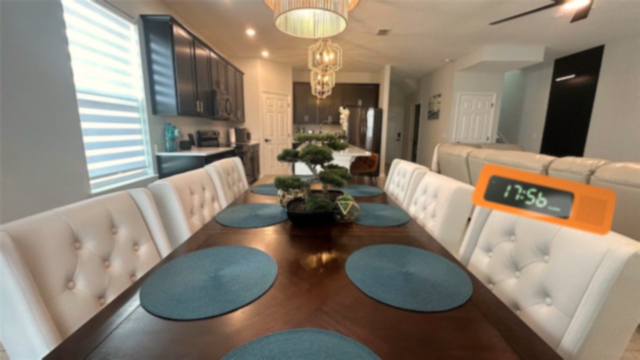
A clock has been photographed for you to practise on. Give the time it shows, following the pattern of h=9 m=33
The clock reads h=17 m=56
